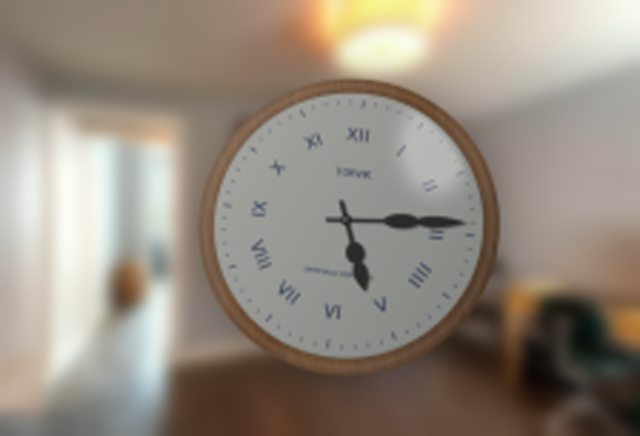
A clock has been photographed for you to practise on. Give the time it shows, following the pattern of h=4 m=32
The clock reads h=5 m=14
